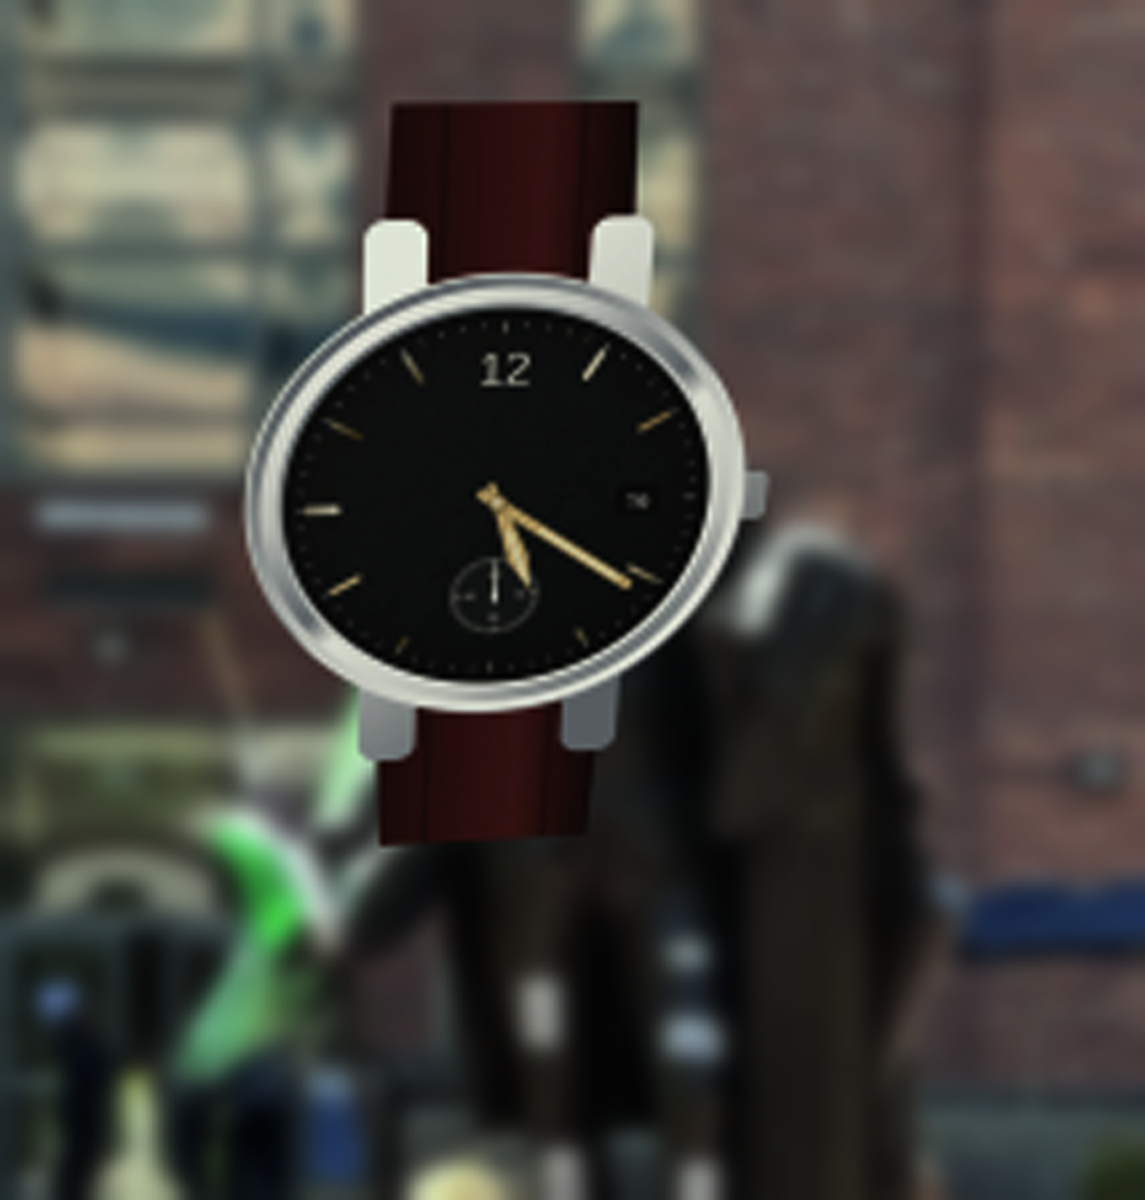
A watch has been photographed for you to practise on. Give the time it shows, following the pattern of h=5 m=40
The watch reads h=5 m=21
